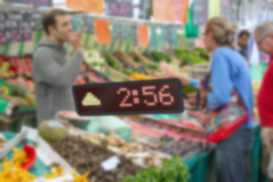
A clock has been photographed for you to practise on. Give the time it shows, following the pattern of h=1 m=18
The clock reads h=2 m=56
